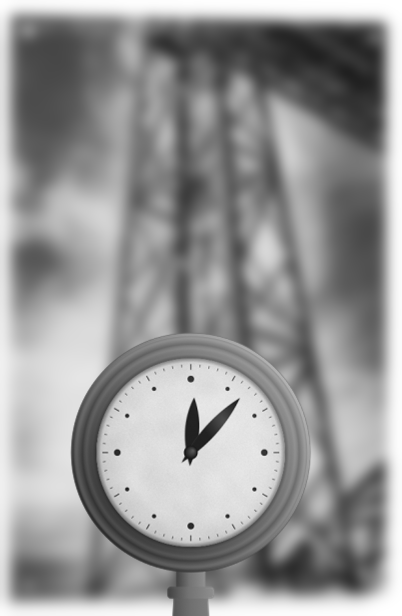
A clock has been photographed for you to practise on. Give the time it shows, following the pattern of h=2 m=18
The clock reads h=12 m=7
